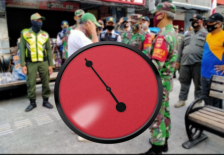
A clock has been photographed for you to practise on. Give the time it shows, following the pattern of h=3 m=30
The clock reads h=4 m=54
